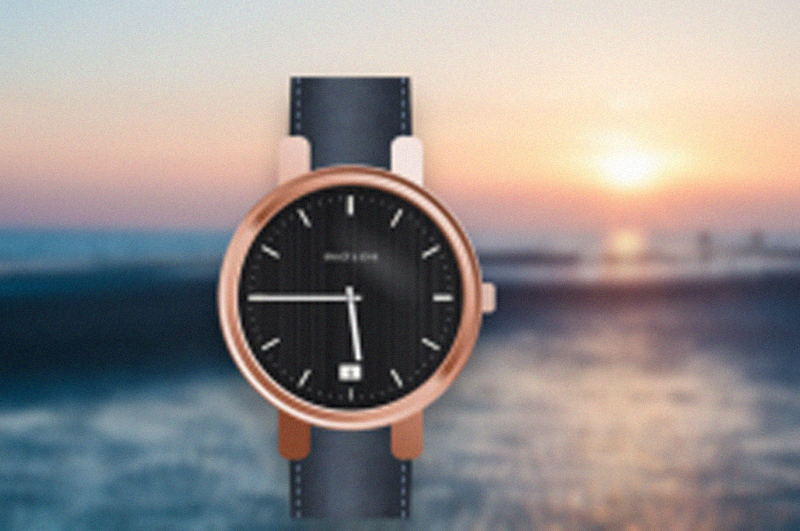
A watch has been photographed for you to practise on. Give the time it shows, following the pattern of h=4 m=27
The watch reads h=5 m=45
